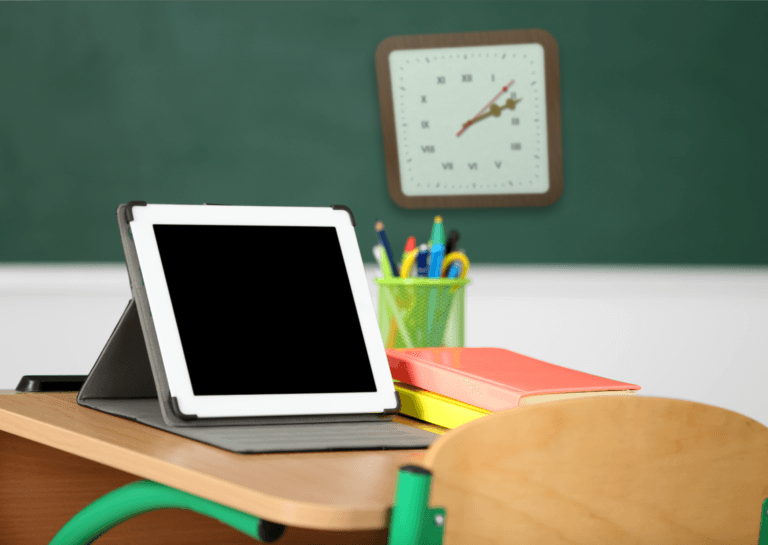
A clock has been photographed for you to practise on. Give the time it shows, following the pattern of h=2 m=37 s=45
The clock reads h=2 m=11 s=8
